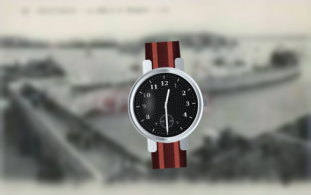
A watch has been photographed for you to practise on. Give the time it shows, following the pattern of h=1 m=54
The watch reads h=12 m=30
